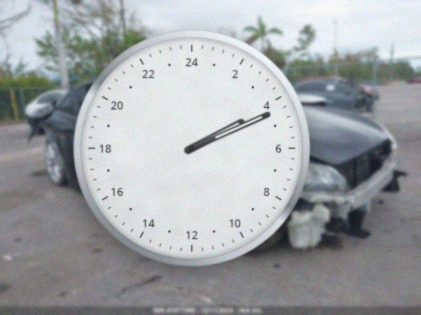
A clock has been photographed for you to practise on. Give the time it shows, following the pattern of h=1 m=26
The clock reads h=4 m=11
